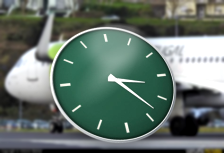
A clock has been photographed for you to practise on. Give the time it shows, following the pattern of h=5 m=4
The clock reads h=3 m=23
